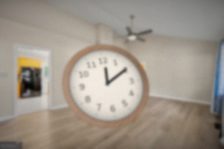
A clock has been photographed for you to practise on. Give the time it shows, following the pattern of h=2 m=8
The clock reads h=12 m=10
